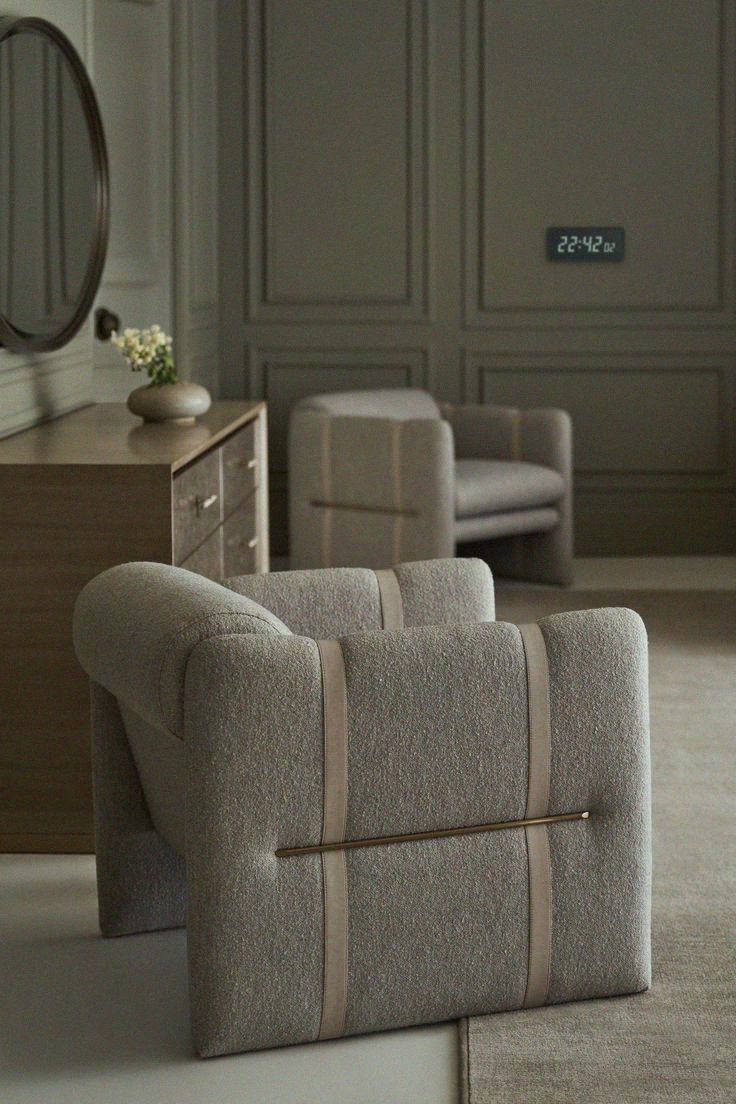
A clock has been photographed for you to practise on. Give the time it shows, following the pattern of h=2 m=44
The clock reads h=22 m=42
